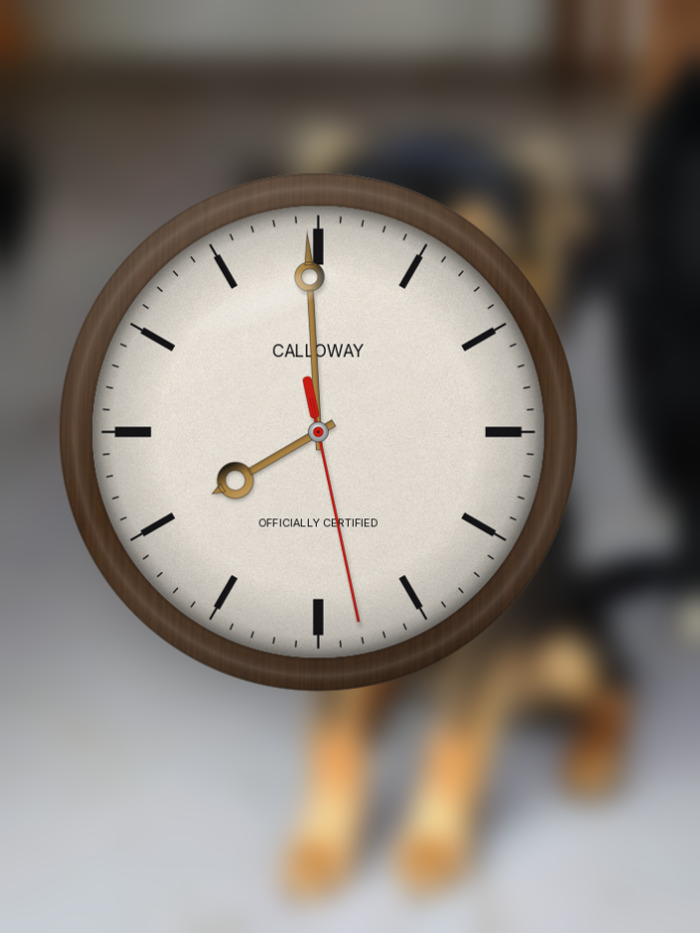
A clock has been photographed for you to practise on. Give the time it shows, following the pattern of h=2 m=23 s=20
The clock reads h=7 m=59 s=28
